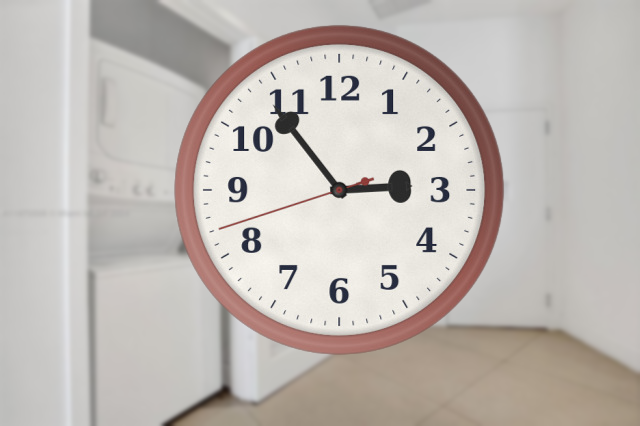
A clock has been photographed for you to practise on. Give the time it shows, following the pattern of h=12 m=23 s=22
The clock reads h=2 m=53 s=42
